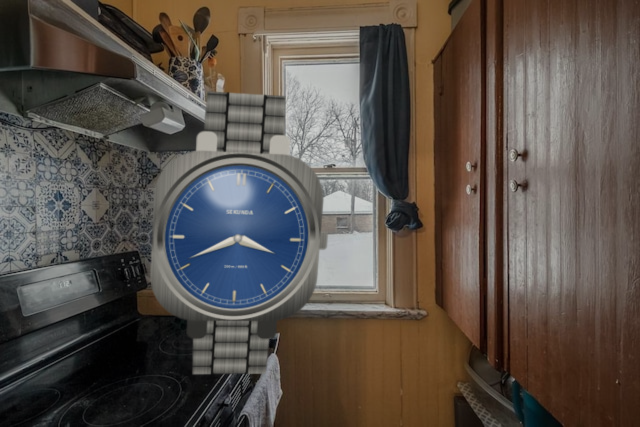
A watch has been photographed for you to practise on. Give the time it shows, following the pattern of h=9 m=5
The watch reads h=3 m=41
